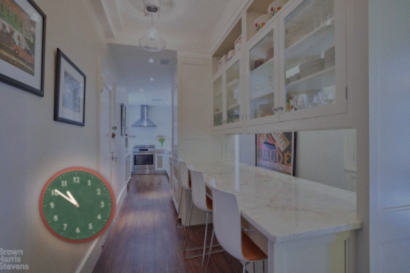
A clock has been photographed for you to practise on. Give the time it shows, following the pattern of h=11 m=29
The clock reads h=10 m=51
